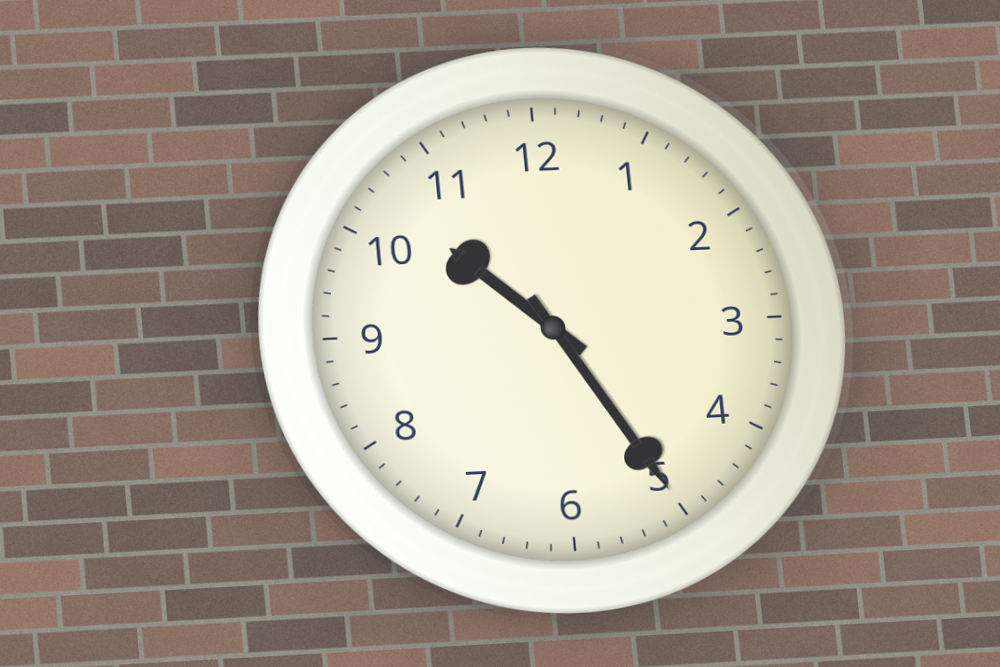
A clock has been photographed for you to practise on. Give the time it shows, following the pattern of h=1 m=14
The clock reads h=10 m=25
